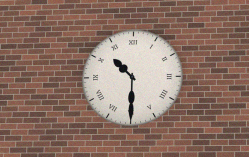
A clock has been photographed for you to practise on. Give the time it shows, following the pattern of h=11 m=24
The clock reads h=10 m=30
